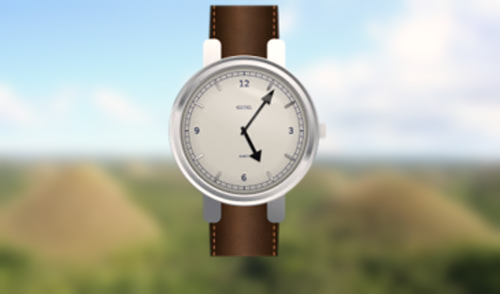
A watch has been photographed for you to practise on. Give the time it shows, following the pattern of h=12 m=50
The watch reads h=5 m=6
